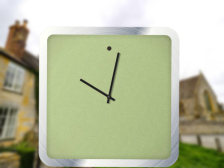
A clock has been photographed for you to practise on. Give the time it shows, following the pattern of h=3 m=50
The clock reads h=10 m=2
